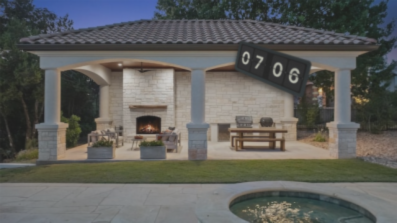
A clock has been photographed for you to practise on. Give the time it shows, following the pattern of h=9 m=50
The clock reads h=7 m=6
